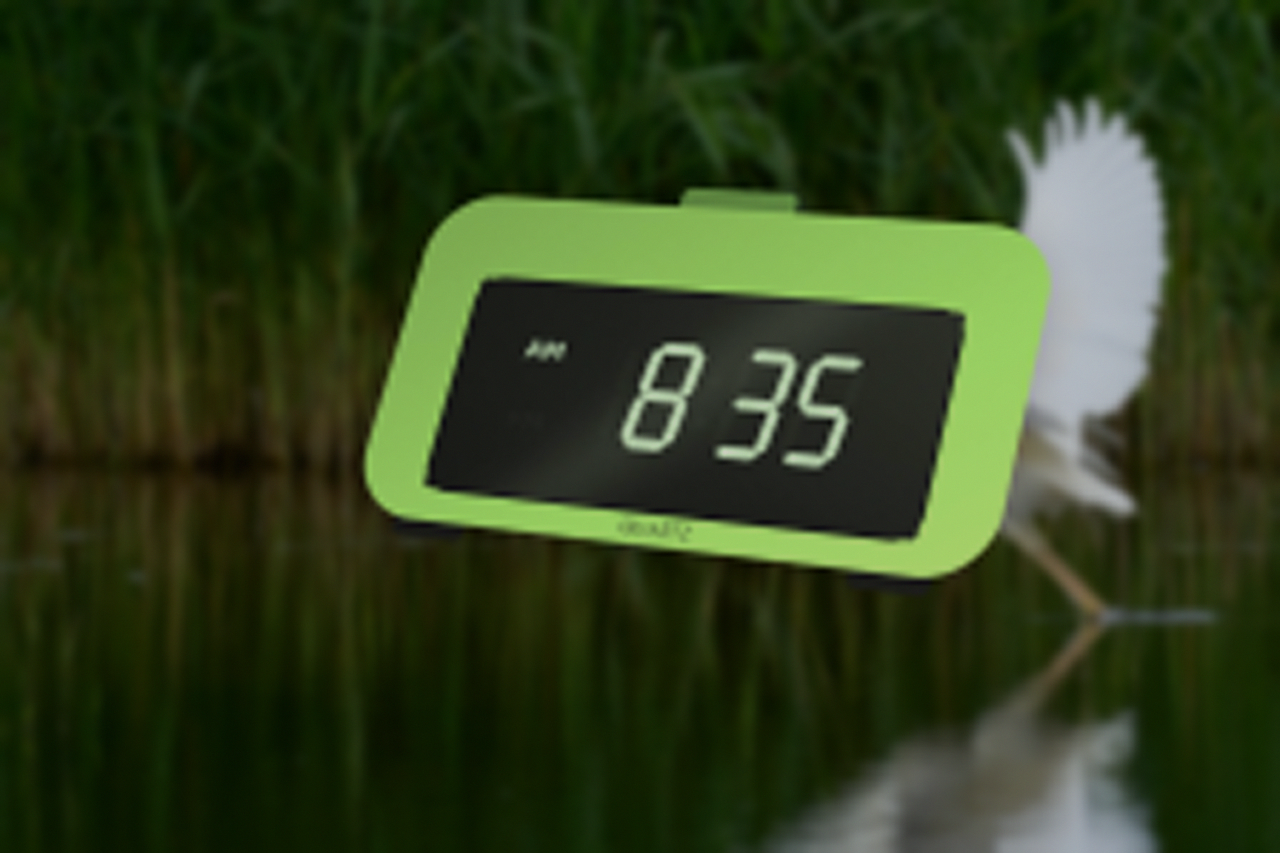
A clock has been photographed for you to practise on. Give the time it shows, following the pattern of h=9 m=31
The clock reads h=8 m=35
